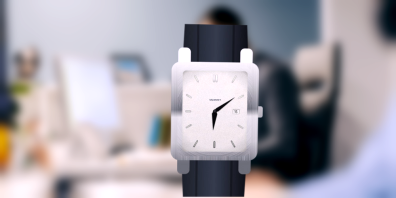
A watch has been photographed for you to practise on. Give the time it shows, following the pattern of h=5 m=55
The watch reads h=6 m=9
